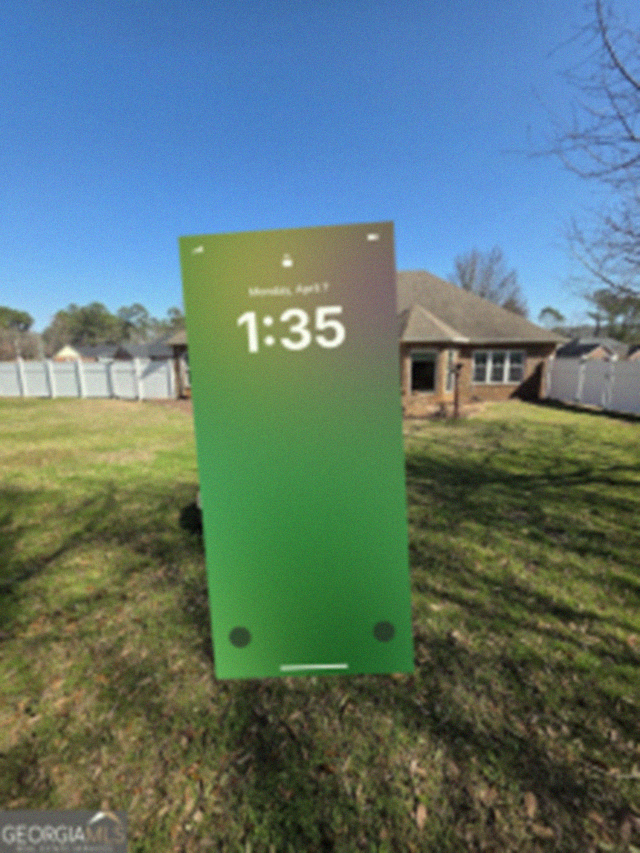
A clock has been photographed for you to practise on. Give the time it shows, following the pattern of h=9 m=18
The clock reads h=1 m=35
